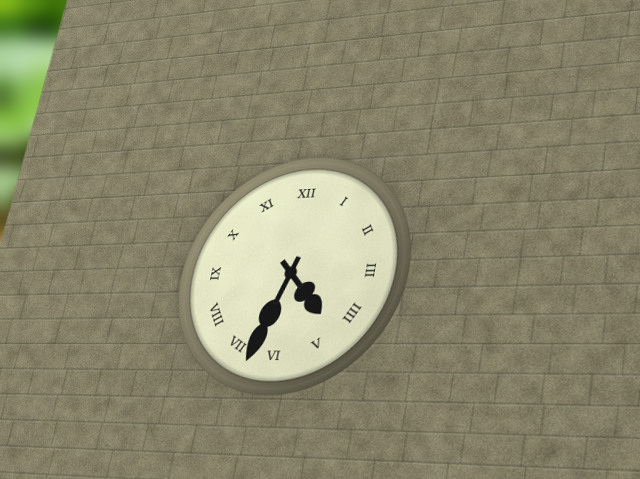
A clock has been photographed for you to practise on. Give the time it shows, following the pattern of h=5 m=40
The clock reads h=4 m=33
